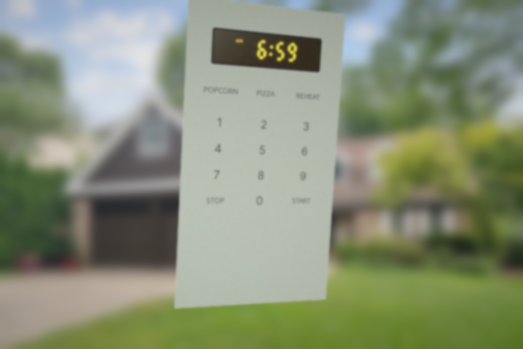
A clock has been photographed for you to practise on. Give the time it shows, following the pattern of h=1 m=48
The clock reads h=6 m=59
